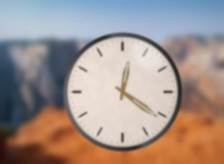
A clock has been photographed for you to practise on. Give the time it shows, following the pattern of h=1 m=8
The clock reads h=12 m=21
